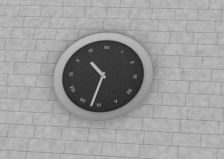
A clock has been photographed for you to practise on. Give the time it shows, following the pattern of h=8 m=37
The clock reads h=10 m=32
